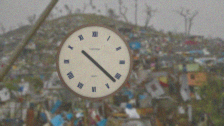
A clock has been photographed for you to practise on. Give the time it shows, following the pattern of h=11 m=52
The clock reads h=10 m=22
